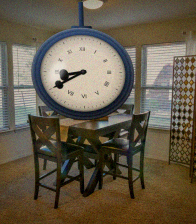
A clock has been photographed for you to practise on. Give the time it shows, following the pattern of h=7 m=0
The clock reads h=8 m=40
